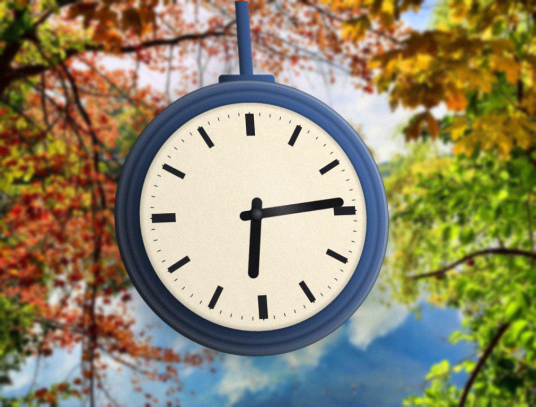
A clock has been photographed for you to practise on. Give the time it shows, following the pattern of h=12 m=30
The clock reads h=6 m=14
